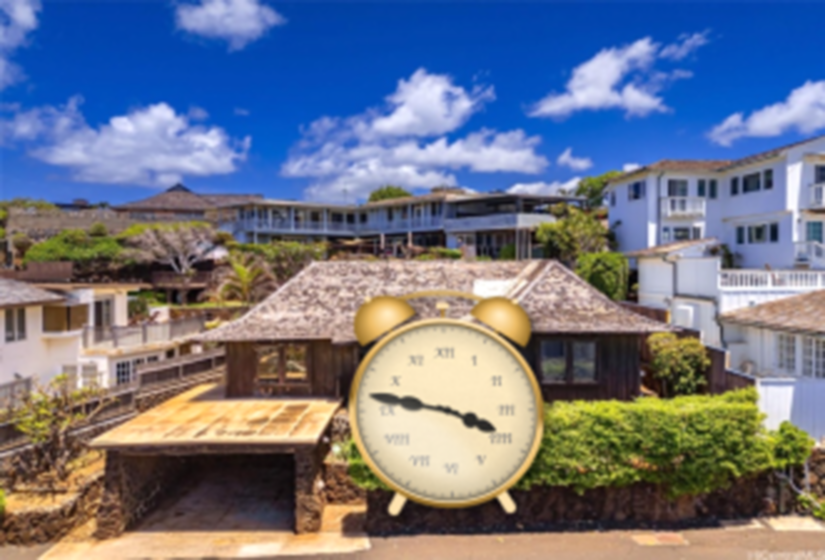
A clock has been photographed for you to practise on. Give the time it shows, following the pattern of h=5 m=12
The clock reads h=3 m=47
